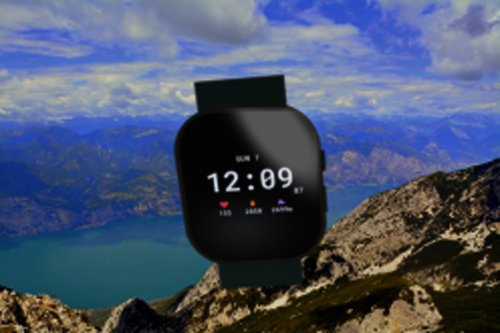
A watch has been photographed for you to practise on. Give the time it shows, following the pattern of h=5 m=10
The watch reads h=12 m=9
